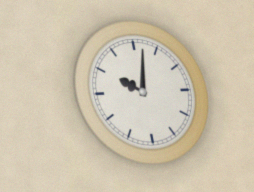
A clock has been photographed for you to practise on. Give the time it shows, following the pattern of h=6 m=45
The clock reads h=10 m=2
